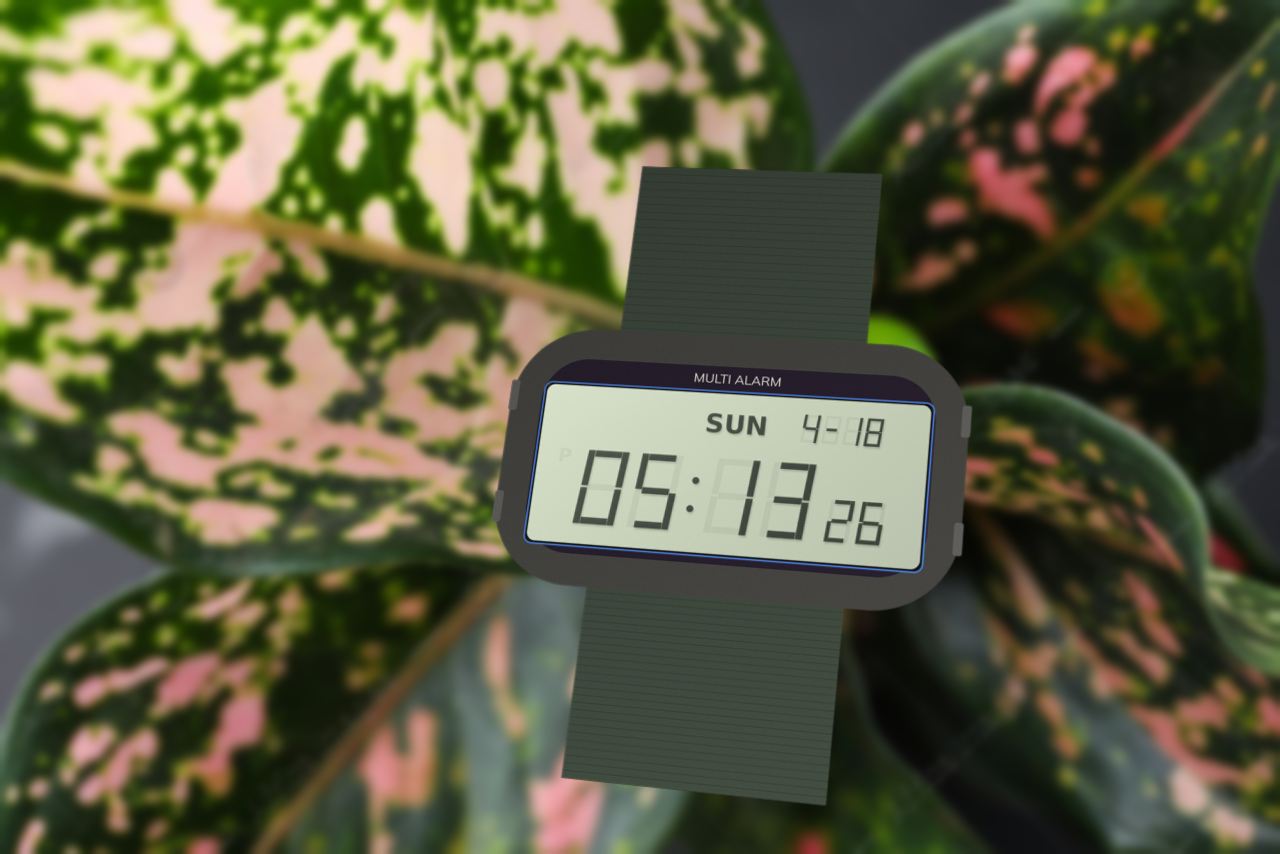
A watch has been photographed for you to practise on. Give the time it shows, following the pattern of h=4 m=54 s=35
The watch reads h=5 m=13 s=26
